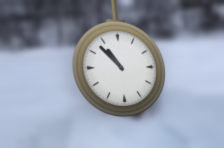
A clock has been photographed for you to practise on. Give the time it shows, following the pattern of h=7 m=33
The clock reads h=10 m=53
